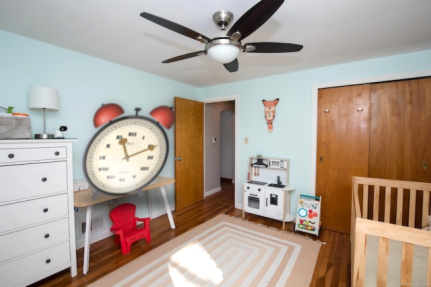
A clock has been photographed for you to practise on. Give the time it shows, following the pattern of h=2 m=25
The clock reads h=11 m=11
